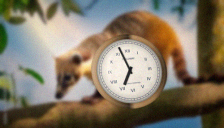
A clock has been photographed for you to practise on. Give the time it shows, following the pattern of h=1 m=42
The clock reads h=6 m=57
